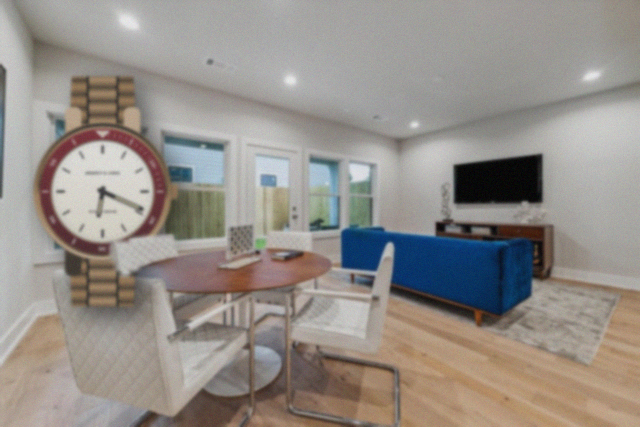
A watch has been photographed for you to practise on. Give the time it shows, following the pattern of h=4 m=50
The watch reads h=6 m=19
